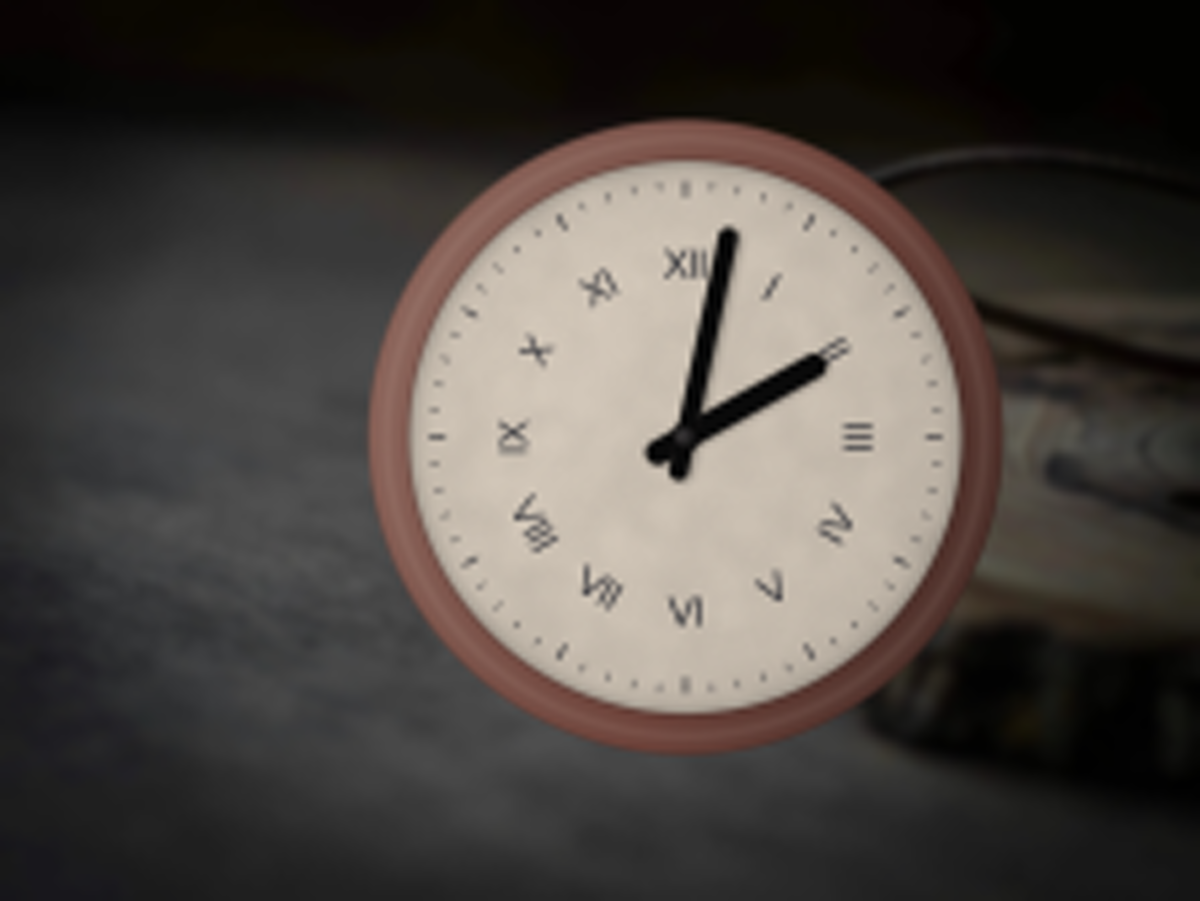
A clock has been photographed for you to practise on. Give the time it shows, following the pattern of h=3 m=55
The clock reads h=2 m=2
